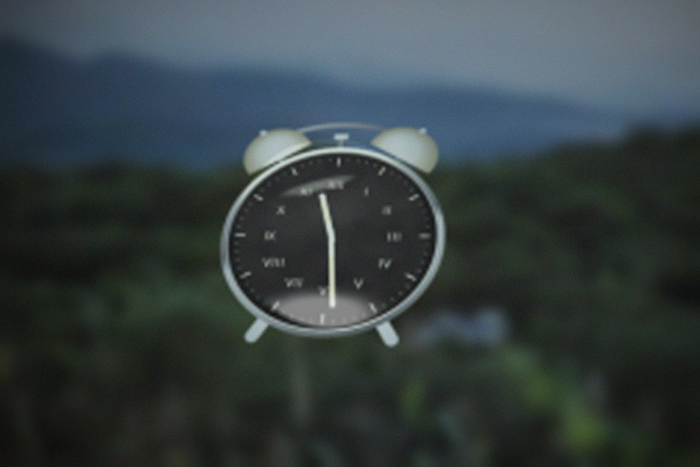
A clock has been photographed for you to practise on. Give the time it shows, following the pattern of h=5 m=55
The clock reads h=11 m=29
